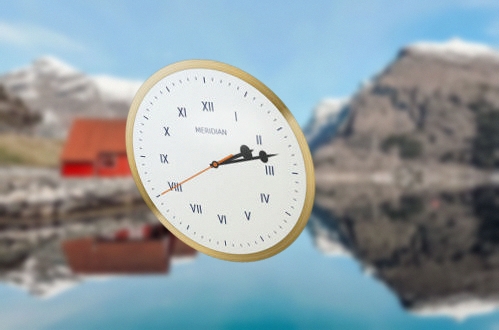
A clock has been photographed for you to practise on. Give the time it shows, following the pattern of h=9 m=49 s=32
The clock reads h=2 m=12 s=40
